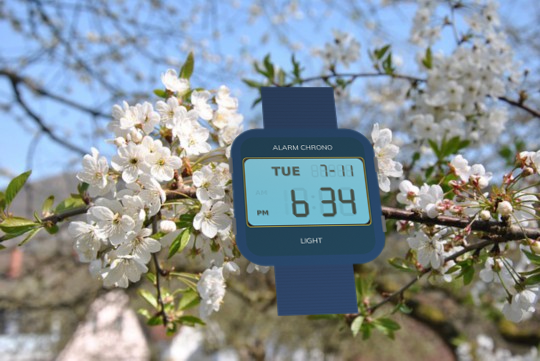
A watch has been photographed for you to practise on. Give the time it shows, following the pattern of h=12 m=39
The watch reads h=6 m=34
